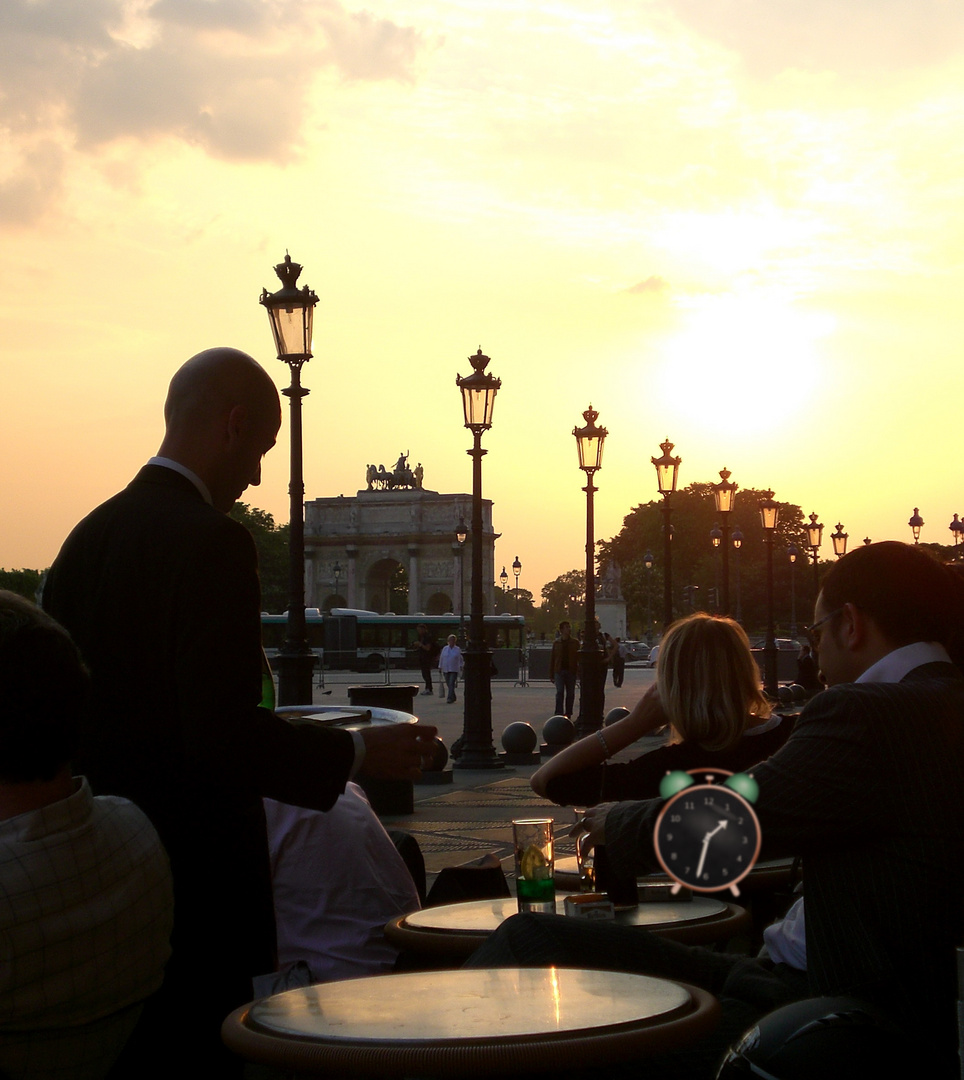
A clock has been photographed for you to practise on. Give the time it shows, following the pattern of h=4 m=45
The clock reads h=1 m=32
